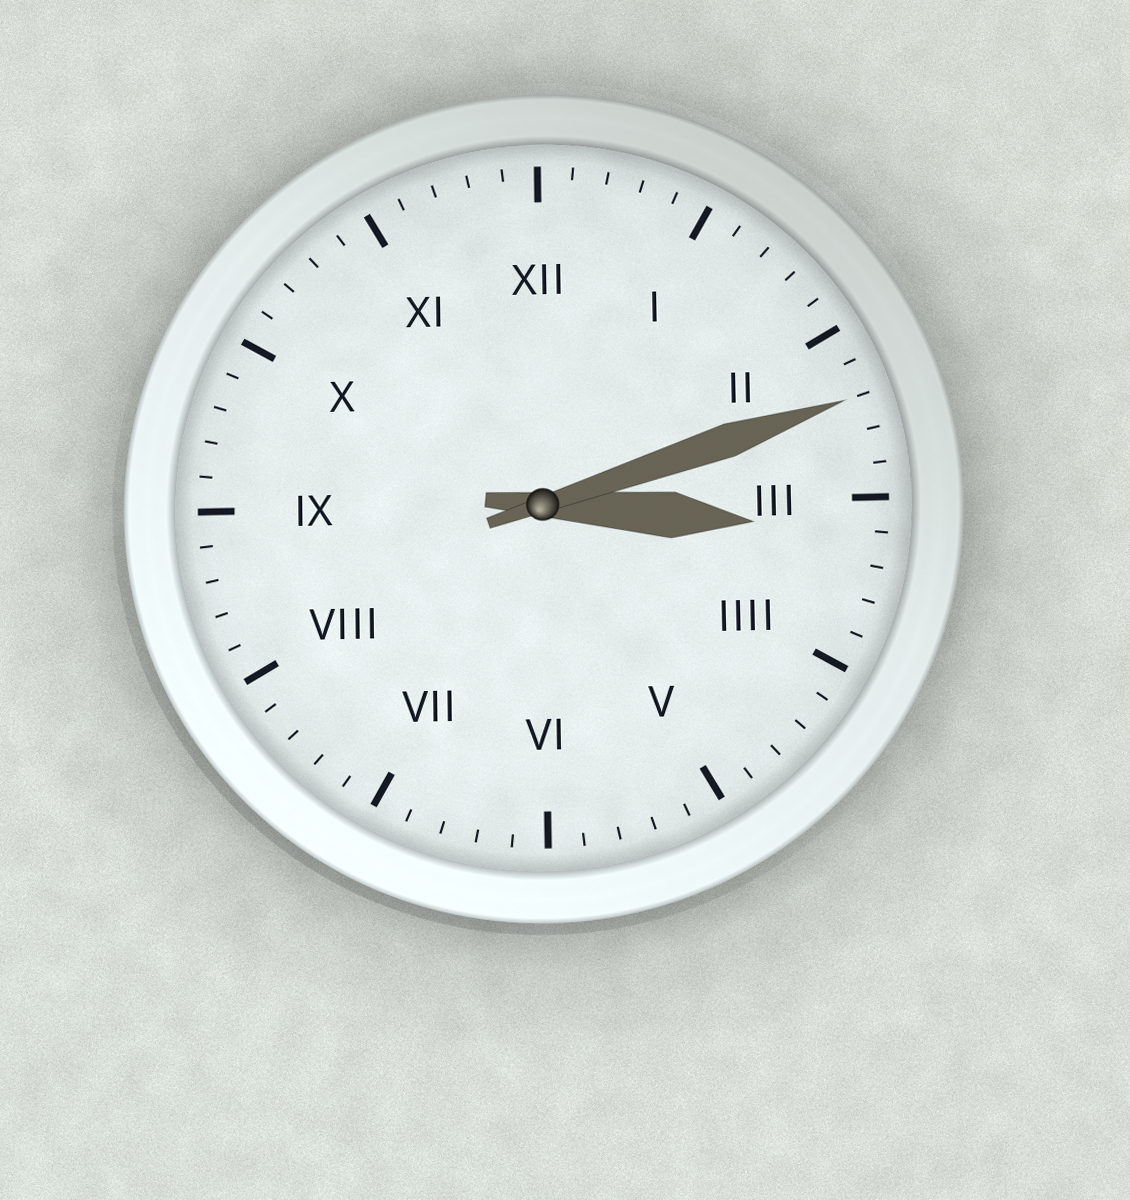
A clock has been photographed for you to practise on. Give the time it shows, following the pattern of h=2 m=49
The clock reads h=3 m=12
